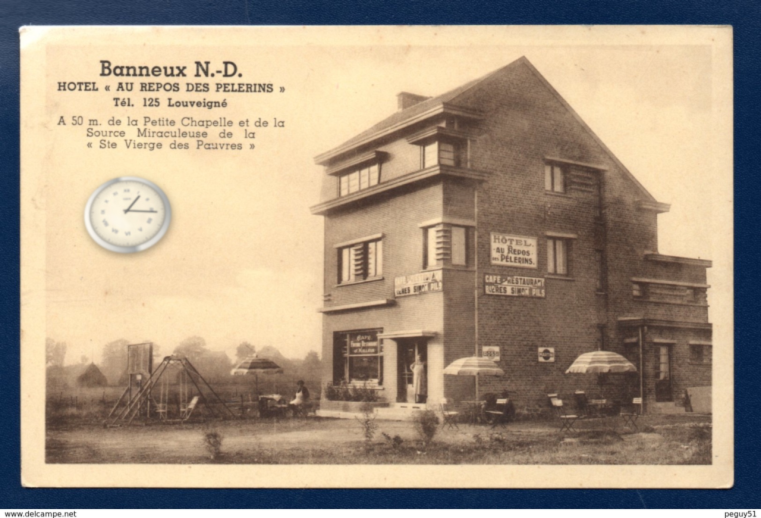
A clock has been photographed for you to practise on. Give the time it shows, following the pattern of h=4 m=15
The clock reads h=1 m=16
